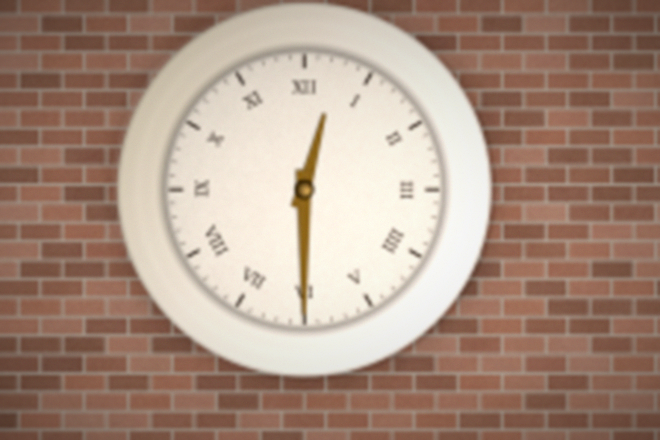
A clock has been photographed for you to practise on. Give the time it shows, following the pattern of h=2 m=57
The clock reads h=12 m=30
